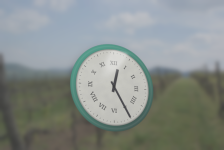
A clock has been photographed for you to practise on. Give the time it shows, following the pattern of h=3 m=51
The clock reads h=12 m=25
